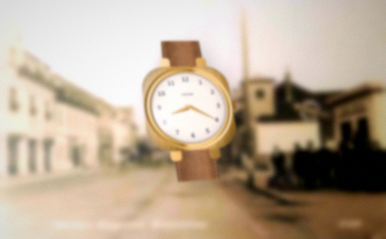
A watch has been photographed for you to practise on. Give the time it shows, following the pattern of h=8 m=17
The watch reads h=8 m=20
